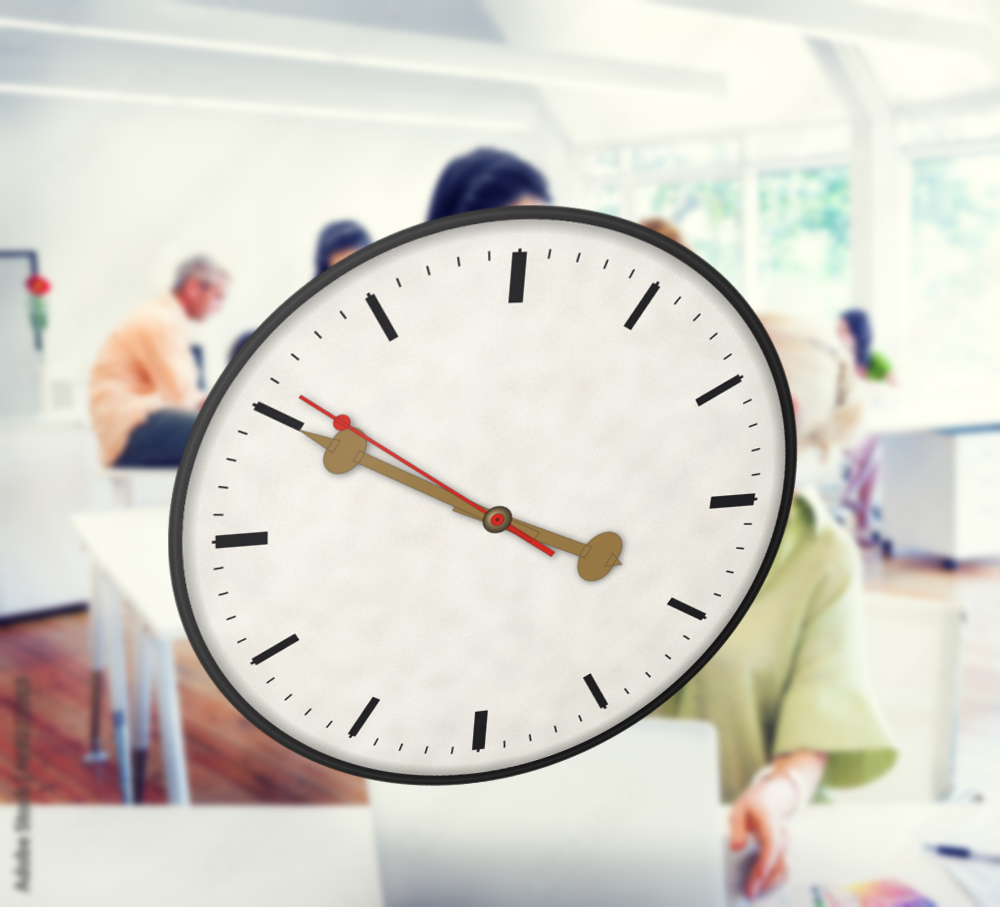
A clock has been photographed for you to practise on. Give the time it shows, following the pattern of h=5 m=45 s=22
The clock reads h=3 m=49 s=51
